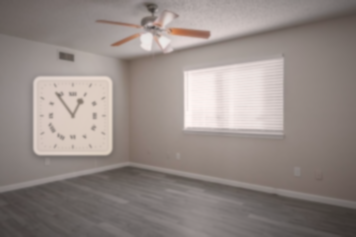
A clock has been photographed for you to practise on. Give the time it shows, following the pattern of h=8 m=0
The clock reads h=12 m=54
